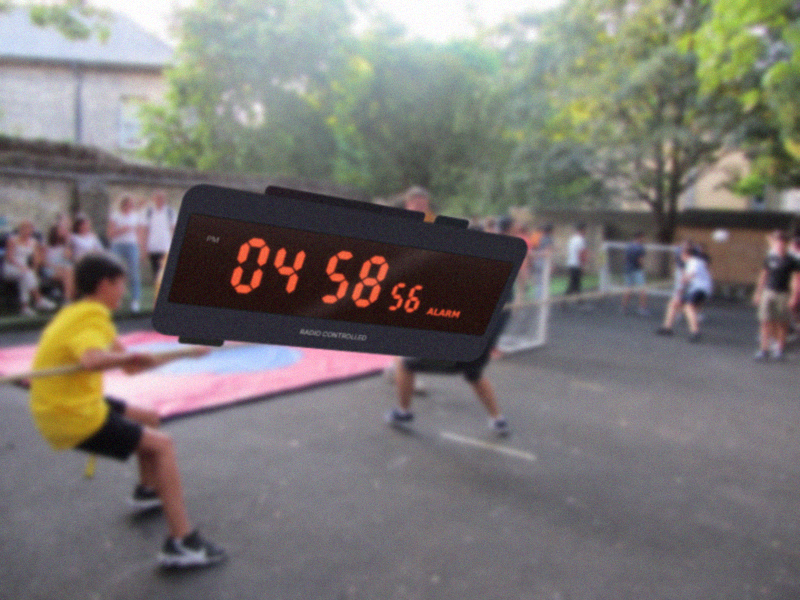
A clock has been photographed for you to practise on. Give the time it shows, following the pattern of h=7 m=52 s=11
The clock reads h=4 m=58 s=56
